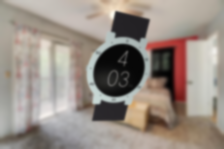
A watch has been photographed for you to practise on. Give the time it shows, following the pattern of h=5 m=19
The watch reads h=4 m=3
